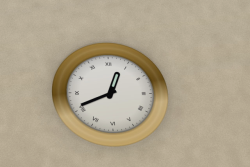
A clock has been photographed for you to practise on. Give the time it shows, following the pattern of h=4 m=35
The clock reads h=12 m=41
